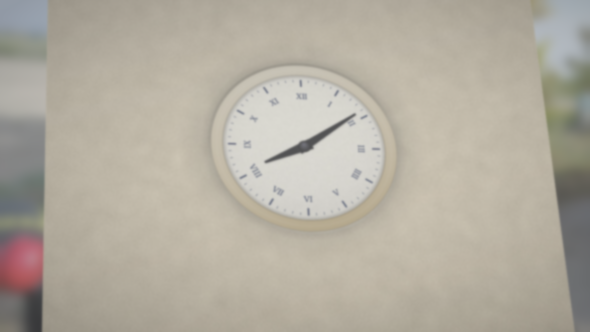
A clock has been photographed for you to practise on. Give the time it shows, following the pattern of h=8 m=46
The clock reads h=8 m=9
